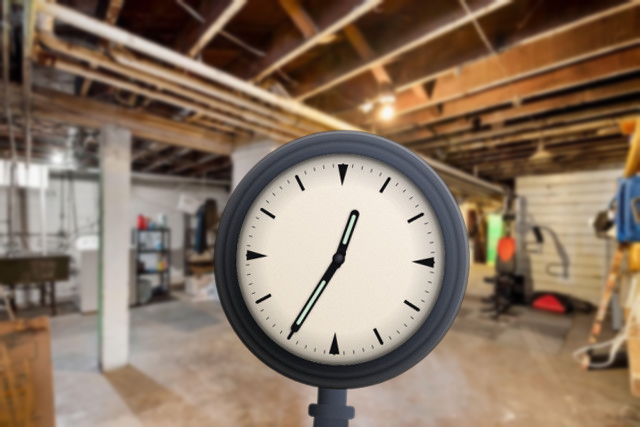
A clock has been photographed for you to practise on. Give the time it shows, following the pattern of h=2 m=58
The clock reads h=12 m=35
